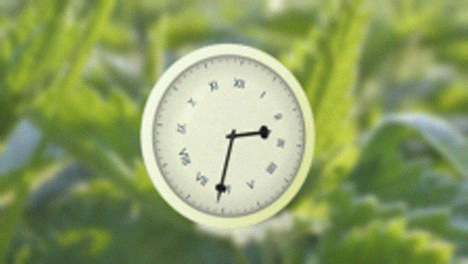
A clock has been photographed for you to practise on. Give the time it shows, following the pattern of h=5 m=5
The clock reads h=2 m=31
